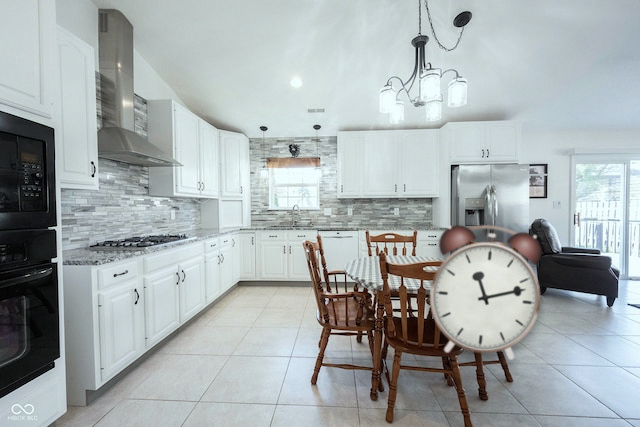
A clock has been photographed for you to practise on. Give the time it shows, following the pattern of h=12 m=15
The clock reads h=11 m=12
